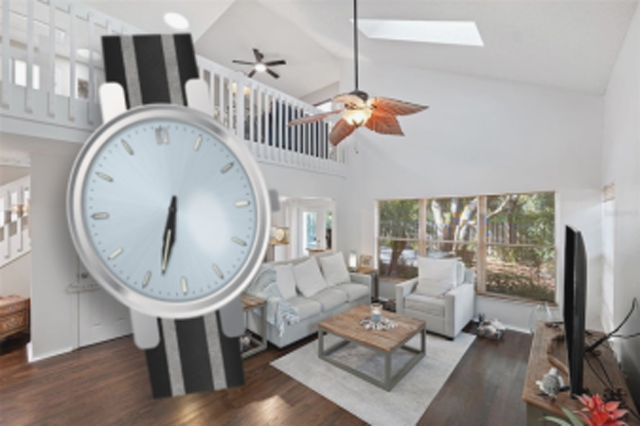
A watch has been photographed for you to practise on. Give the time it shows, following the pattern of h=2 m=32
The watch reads h=6 m=33
